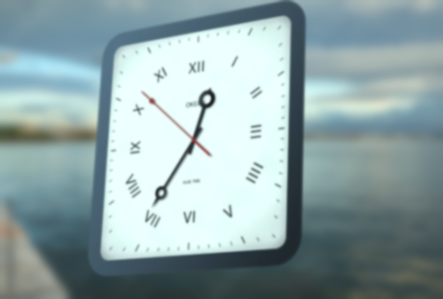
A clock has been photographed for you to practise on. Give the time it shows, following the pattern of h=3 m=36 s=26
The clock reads h=12 m=35 s=52
